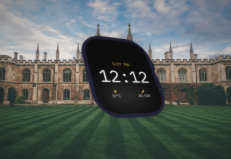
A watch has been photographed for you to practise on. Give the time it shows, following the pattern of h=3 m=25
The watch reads h=12 m=12
